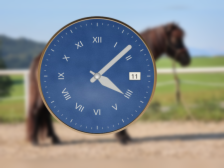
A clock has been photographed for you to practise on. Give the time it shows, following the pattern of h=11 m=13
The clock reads h=4 m=8
